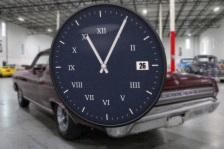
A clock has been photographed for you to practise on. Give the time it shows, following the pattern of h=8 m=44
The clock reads h=11 m=5
